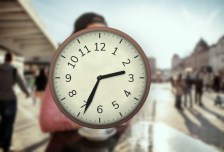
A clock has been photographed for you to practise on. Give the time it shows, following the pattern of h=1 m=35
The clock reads h=2 m=34
